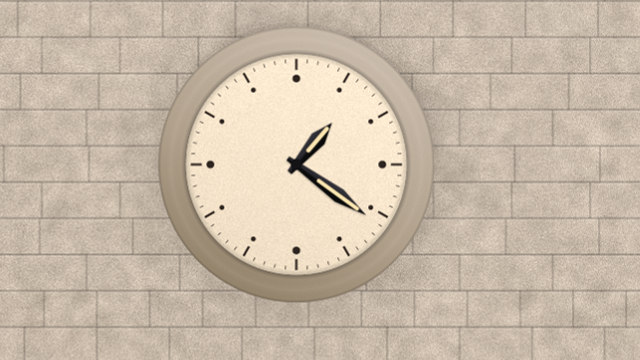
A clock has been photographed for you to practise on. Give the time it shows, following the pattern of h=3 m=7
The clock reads h=1 m=21
